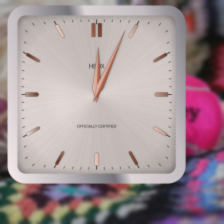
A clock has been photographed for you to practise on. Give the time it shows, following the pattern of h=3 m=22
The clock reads h=12 m=4
